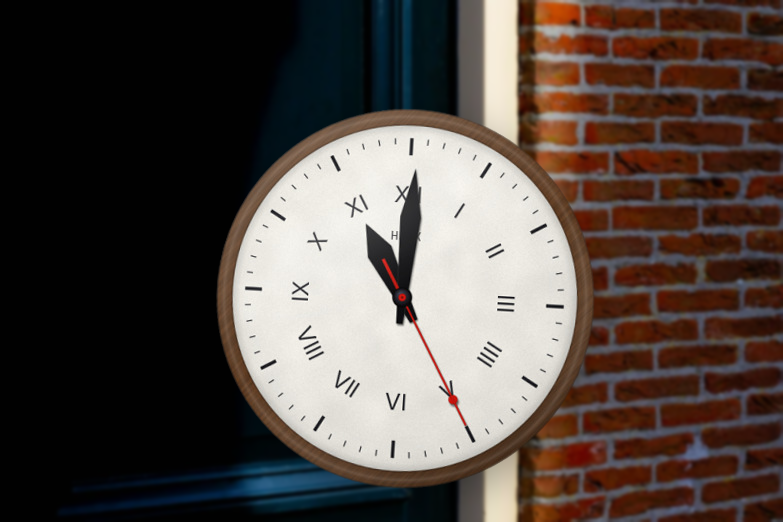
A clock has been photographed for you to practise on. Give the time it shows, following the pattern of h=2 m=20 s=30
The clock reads h=11 m=0 s=25
